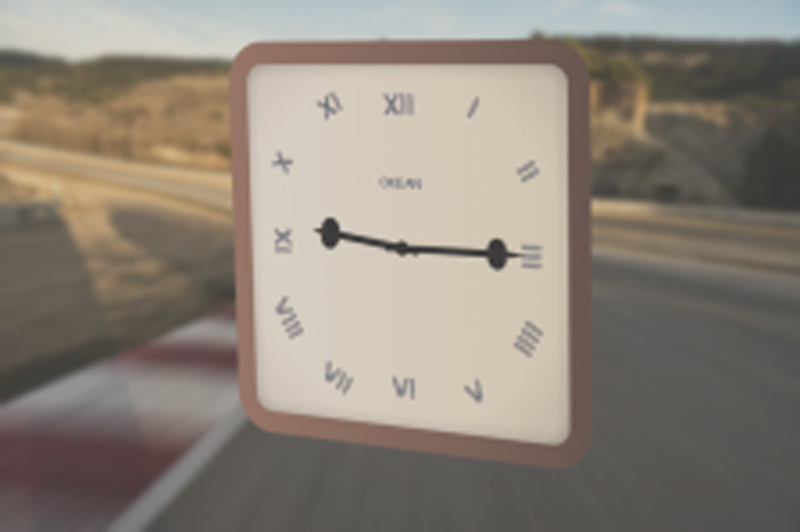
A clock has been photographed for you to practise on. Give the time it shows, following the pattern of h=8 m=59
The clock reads h=9 m=15
